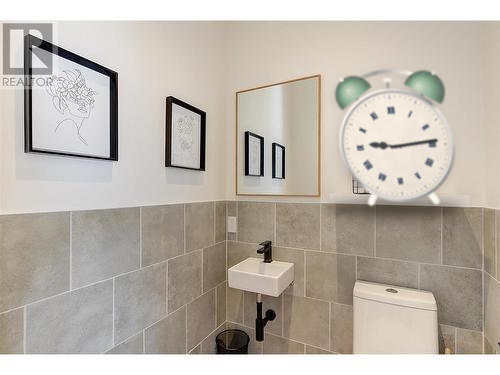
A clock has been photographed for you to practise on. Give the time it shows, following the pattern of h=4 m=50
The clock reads h=9 m=14
